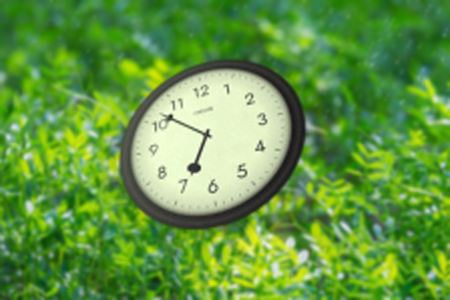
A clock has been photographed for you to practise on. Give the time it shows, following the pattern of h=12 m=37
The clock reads h=6 m=52
